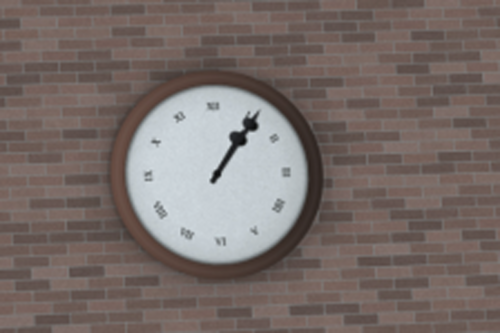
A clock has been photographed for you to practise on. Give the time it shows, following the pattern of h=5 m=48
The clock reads h=1 m=6
